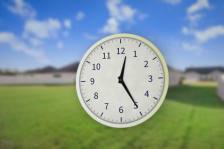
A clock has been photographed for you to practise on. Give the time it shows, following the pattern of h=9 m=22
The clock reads h=12 m=25
